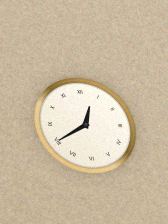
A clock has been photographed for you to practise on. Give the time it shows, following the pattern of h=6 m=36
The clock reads h=12 m=40
